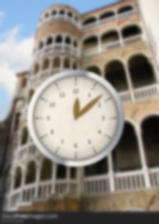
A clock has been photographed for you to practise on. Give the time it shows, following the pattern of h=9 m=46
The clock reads h=12 m=8
